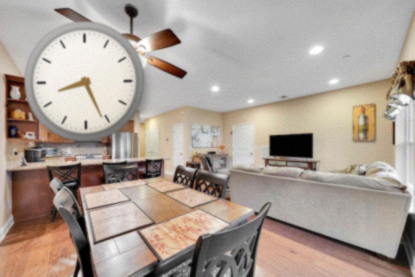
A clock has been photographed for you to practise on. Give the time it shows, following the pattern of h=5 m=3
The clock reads h=8 m=26
